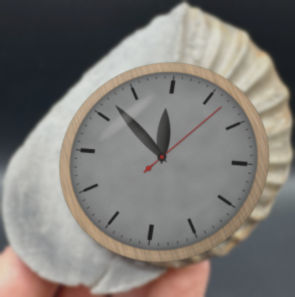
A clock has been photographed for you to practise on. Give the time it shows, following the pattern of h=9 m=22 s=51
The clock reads h=11 m=52 s=7
